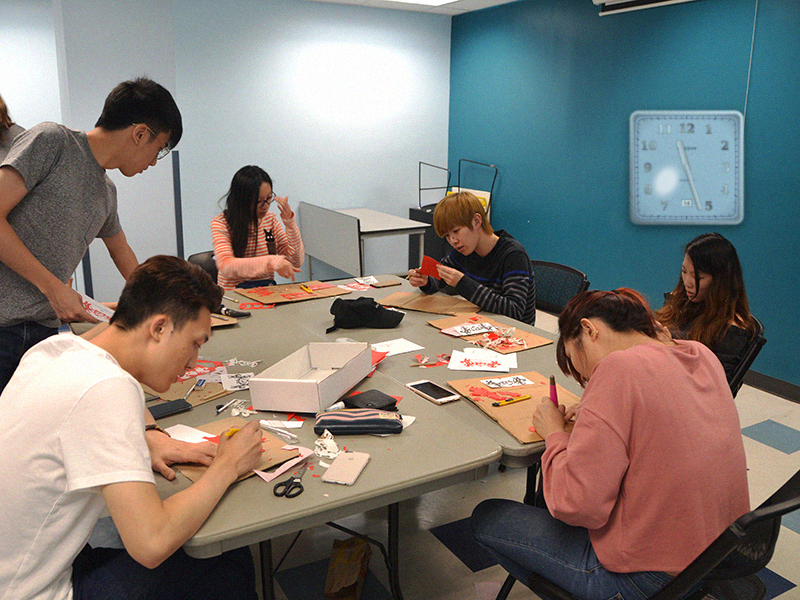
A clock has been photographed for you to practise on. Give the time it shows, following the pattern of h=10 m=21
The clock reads h=11 m=27
